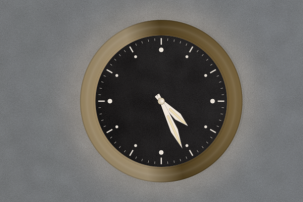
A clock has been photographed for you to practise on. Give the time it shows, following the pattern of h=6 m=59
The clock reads h=4 m=26
